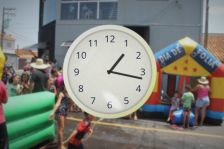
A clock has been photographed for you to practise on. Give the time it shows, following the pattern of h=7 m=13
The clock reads h=1 m=17
